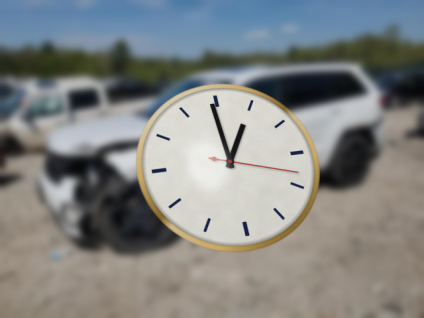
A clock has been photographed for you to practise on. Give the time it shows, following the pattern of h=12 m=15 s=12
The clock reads h=12 m=59 s=18
